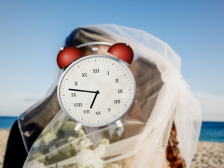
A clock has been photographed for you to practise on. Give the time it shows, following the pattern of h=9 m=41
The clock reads h=6 m=47
